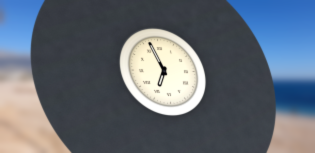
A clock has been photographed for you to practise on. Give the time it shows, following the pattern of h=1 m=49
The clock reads h=6 m=57
